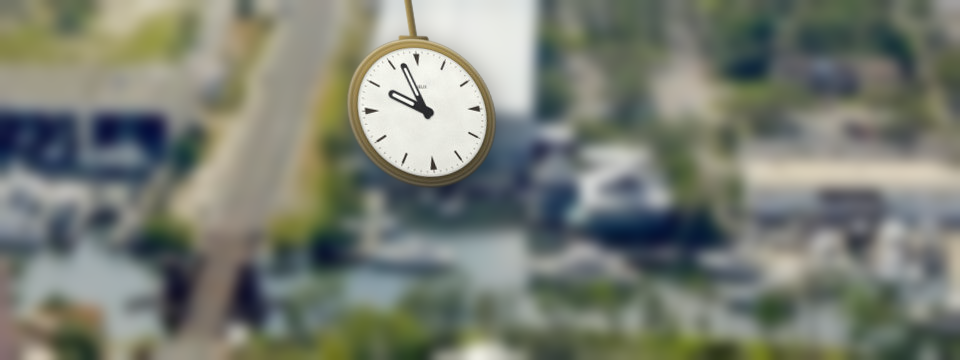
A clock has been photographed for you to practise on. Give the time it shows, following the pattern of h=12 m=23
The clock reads h=9 m=57
